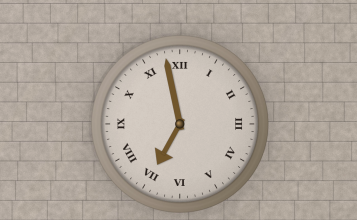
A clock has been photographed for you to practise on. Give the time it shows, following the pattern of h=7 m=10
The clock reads h=6 m=58
